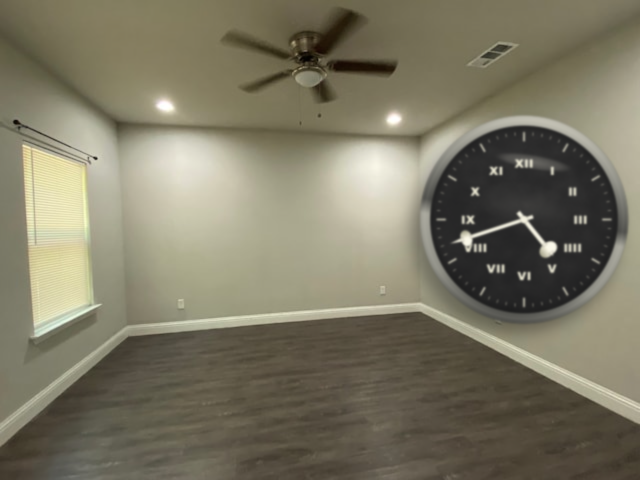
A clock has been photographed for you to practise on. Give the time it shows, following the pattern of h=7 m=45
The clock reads h=4 m=42
